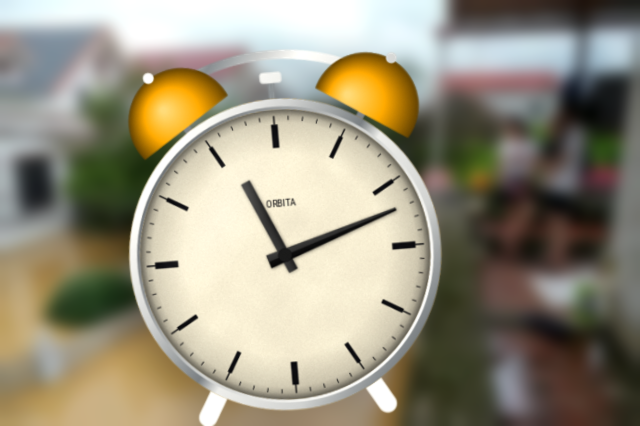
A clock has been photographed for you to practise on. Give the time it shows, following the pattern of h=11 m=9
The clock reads h=11 m=12
